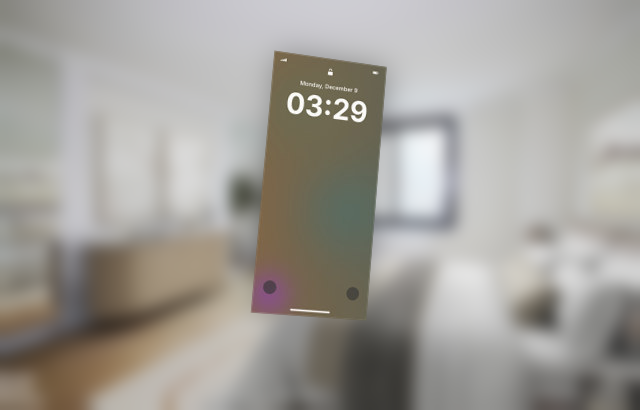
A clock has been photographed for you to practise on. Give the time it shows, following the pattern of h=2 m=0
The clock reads h=3 m=29
